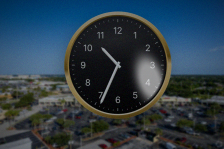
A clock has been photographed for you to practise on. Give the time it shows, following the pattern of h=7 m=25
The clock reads h=10 m=34
